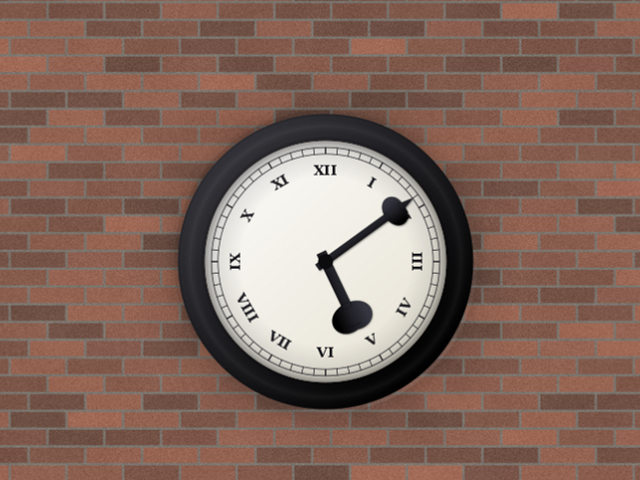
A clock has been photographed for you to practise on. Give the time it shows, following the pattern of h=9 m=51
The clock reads h=5 m=9
